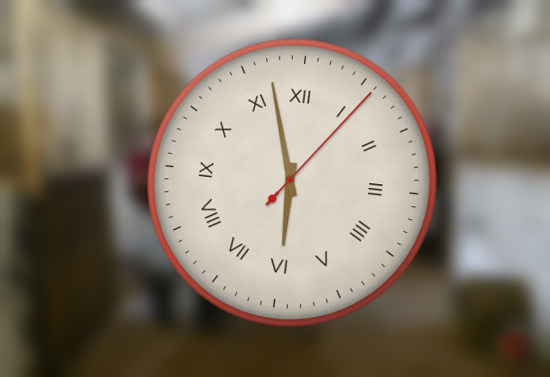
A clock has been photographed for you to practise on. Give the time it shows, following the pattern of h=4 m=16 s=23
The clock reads h=5 m=57 s=6
